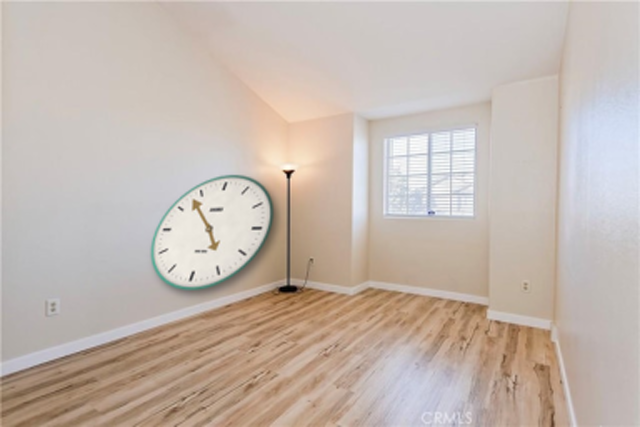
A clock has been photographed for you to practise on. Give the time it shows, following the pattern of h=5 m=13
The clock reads h=4 m=53
